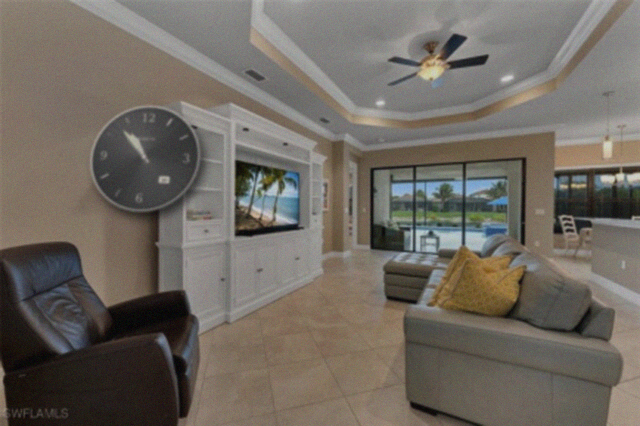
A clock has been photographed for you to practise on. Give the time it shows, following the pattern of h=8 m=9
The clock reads h=10 m=53
